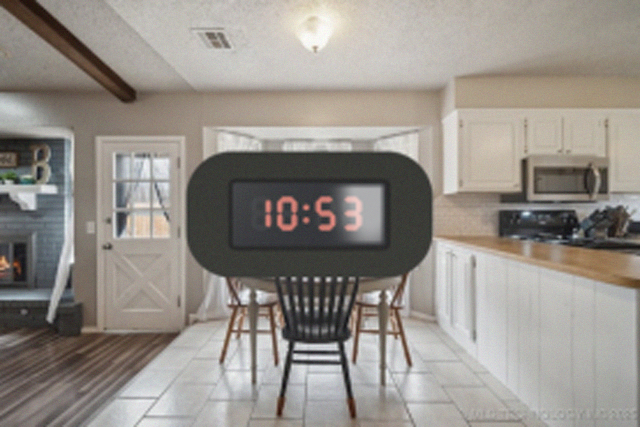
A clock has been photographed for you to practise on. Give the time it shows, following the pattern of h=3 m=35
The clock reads h=10 m=53
